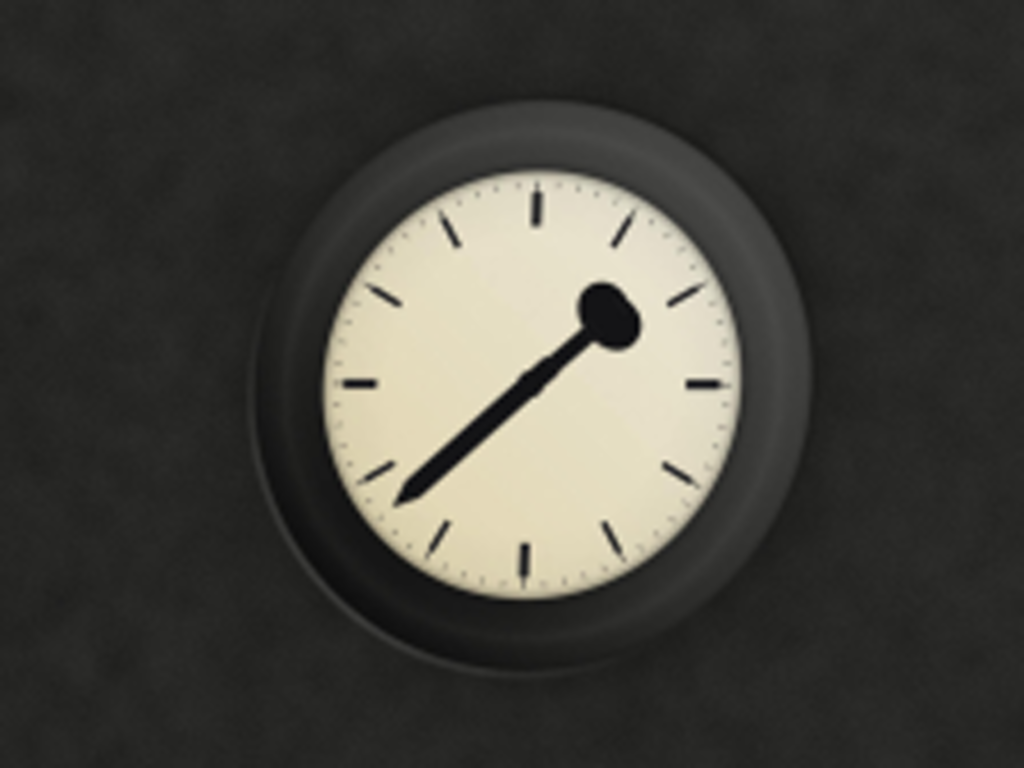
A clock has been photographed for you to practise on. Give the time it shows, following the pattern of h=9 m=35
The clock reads h=1 m=38
